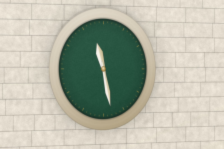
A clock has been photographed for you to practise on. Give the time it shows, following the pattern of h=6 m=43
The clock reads h=11 m=28
